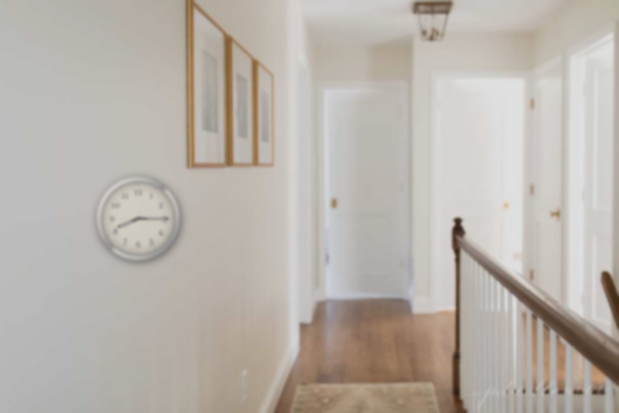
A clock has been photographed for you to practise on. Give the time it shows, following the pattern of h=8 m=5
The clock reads h=8 m=15
